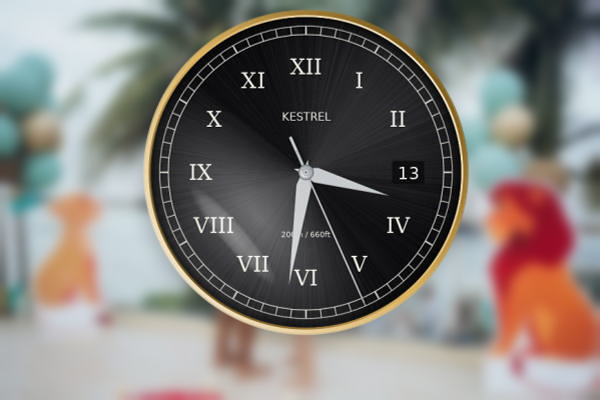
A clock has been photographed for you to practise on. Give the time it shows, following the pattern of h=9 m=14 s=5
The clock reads h=3 m=31 s=26
